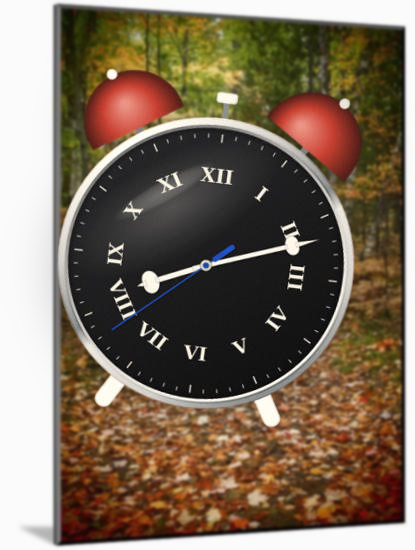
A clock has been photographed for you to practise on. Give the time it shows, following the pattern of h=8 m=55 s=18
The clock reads h=8 m=11 s=38
